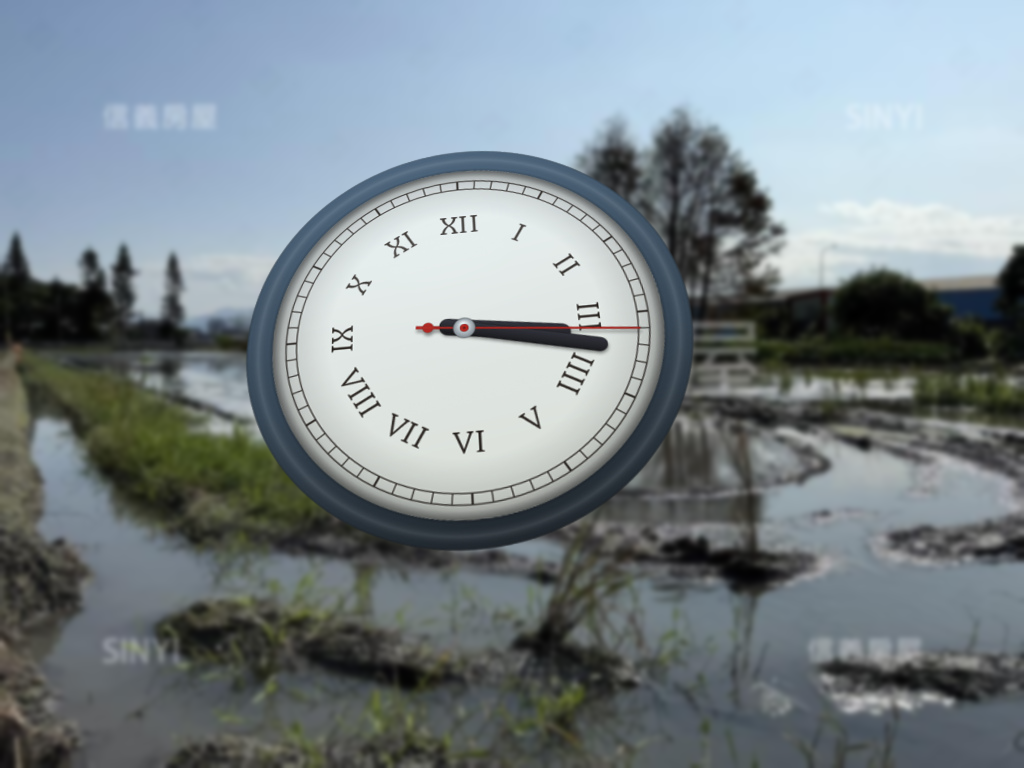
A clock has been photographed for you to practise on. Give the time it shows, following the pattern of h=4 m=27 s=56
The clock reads h=3 m=17 s=16
